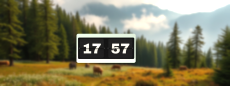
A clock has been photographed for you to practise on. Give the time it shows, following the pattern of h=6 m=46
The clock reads h=17 m=57
